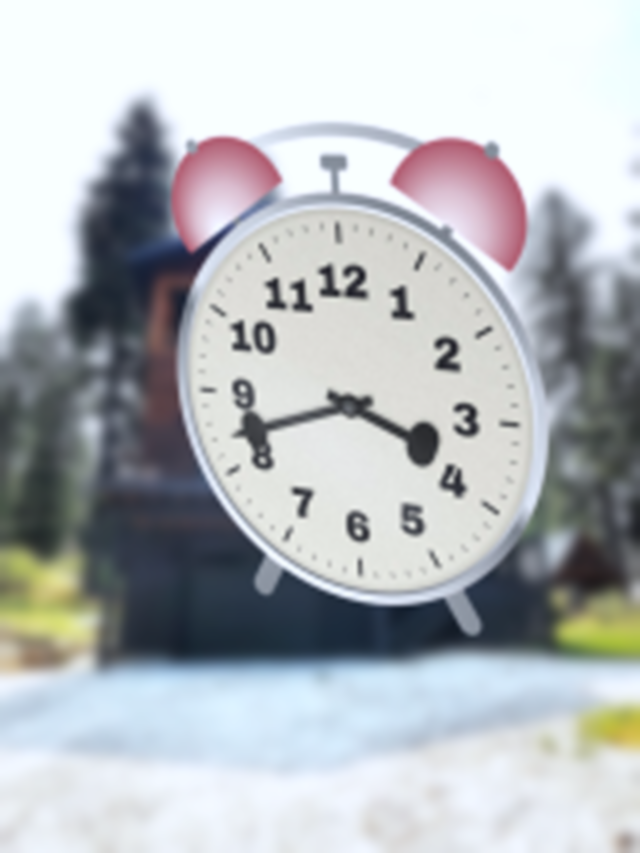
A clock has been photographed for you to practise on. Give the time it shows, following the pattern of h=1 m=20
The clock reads h=3 m=42
